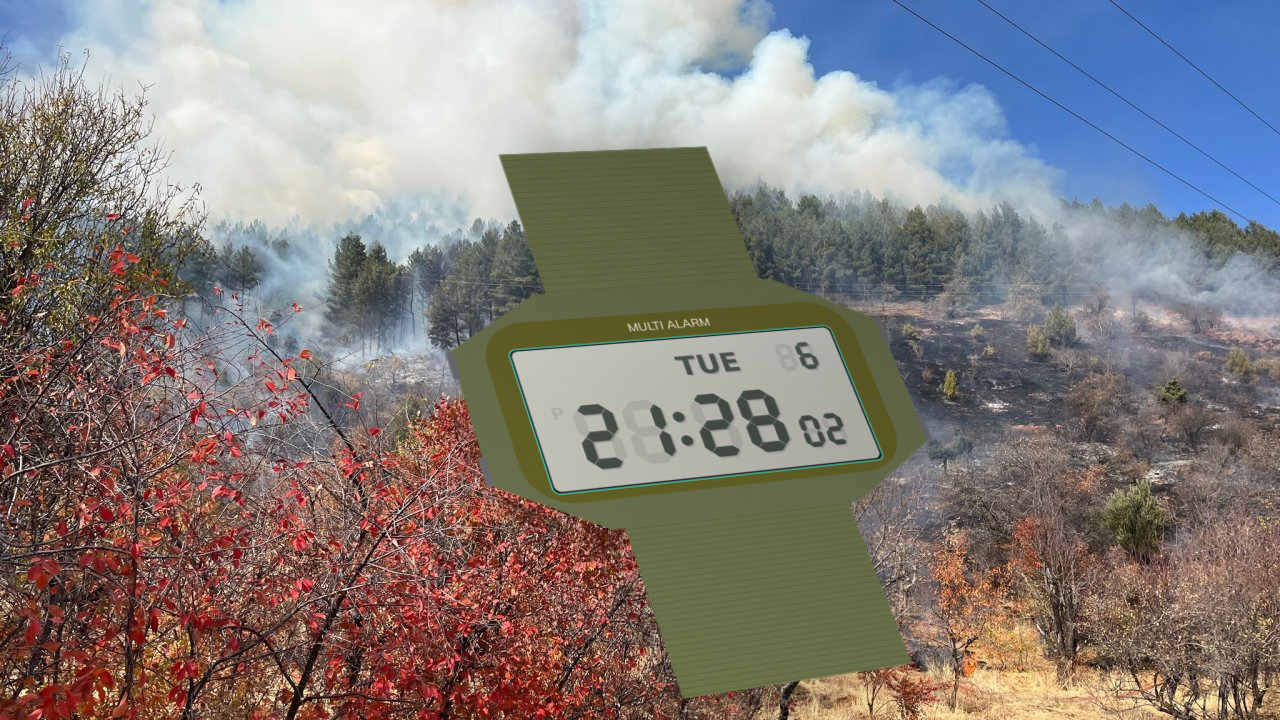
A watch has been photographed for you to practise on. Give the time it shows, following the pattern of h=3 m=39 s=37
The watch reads h=21 m=28 s=2
